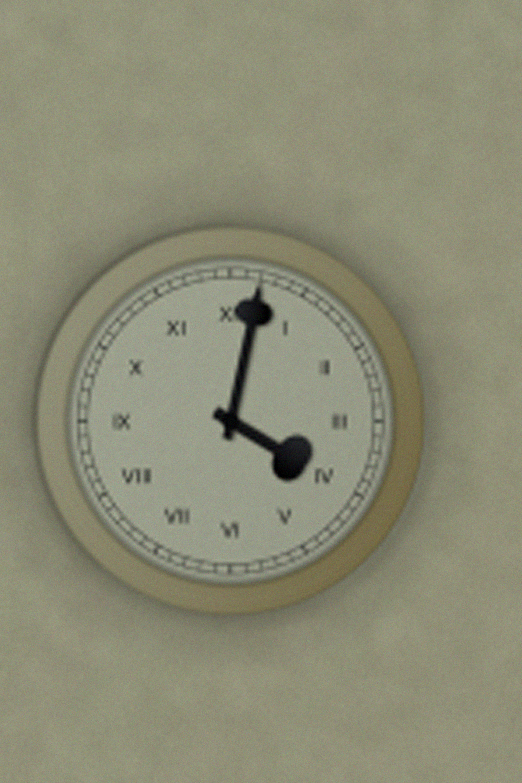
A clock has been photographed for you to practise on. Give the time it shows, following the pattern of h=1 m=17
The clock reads h=4 m=2
